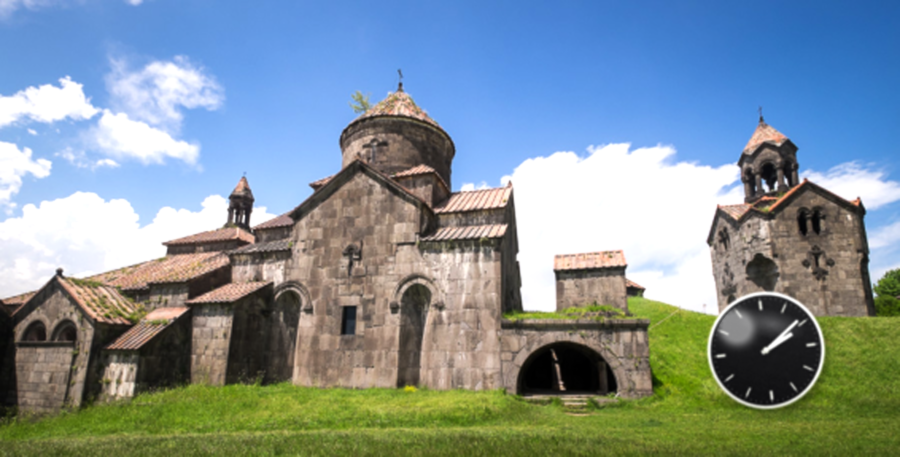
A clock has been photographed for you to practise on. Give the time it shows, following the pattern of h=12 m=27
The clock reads h=2 m=9
